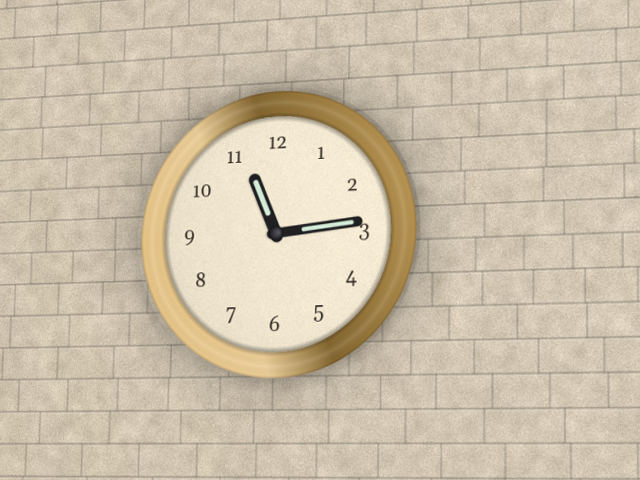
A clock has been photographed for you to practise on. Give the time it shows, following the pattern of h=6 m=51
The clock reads h=11 m=14
